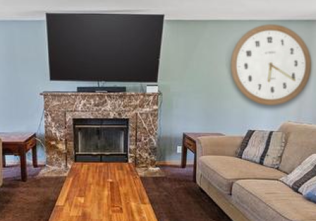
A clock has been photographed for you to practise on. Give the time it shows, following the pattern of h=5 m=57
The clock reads h=6 m=21
